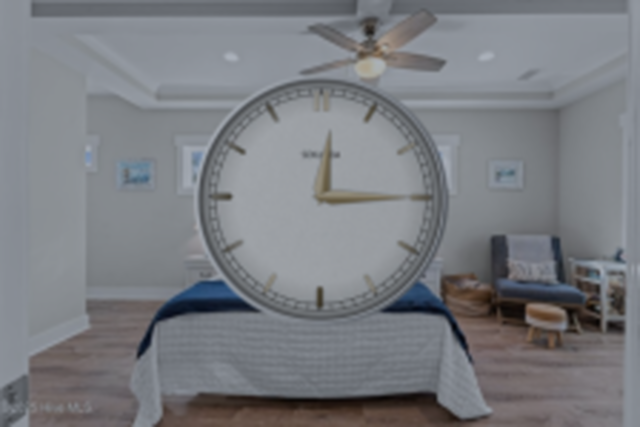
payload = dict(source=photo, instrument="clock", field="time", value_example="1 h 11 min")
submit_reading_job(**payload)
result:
12 h 15 min
